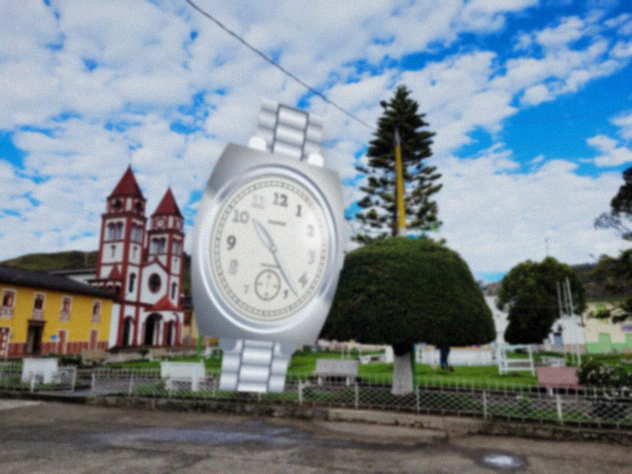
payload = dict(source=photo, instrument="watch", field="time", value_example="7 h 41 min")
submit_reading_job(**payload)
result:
10 h 23 min
